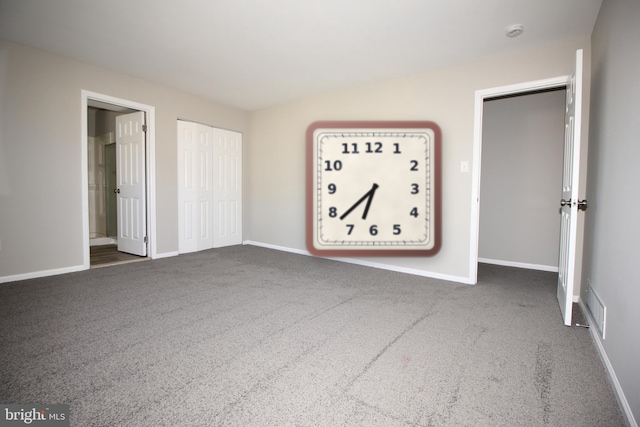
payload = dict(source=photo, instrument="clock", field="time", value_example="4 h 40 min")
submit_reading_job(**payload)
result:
6 h 38 min
